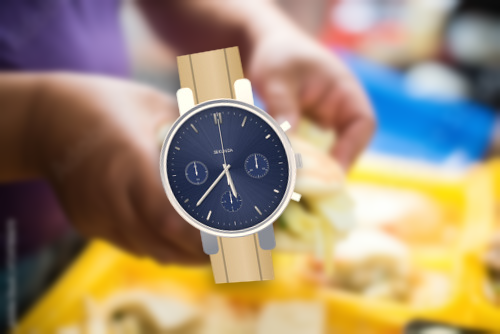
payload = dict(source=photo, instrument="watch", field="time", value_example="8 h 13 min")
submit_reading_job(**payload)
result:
5 h 38 min
